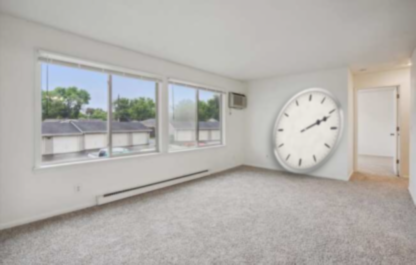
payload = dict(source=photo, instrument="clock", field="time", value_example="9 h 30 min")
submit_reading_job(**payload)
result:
2 h 11 min
